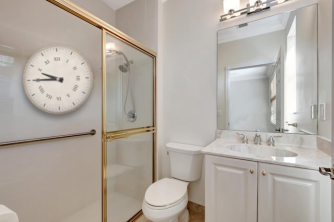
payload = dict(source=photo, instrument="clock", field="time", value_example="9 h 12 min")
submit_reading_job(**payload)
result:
9 h 45 min
